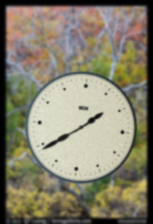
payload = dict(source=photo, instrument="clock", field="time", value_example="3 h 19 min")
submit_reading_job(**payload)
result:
1 h 39 min
